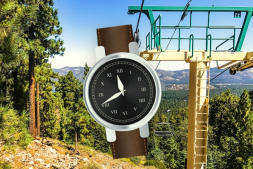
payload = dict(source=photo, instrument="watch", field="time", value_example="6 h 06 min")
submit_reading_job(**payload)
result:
11 h 41 min
